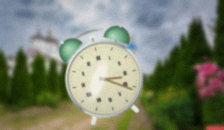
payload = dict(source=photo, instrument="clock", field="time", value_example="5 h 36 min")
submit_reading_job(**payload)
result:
3 h 21 min
